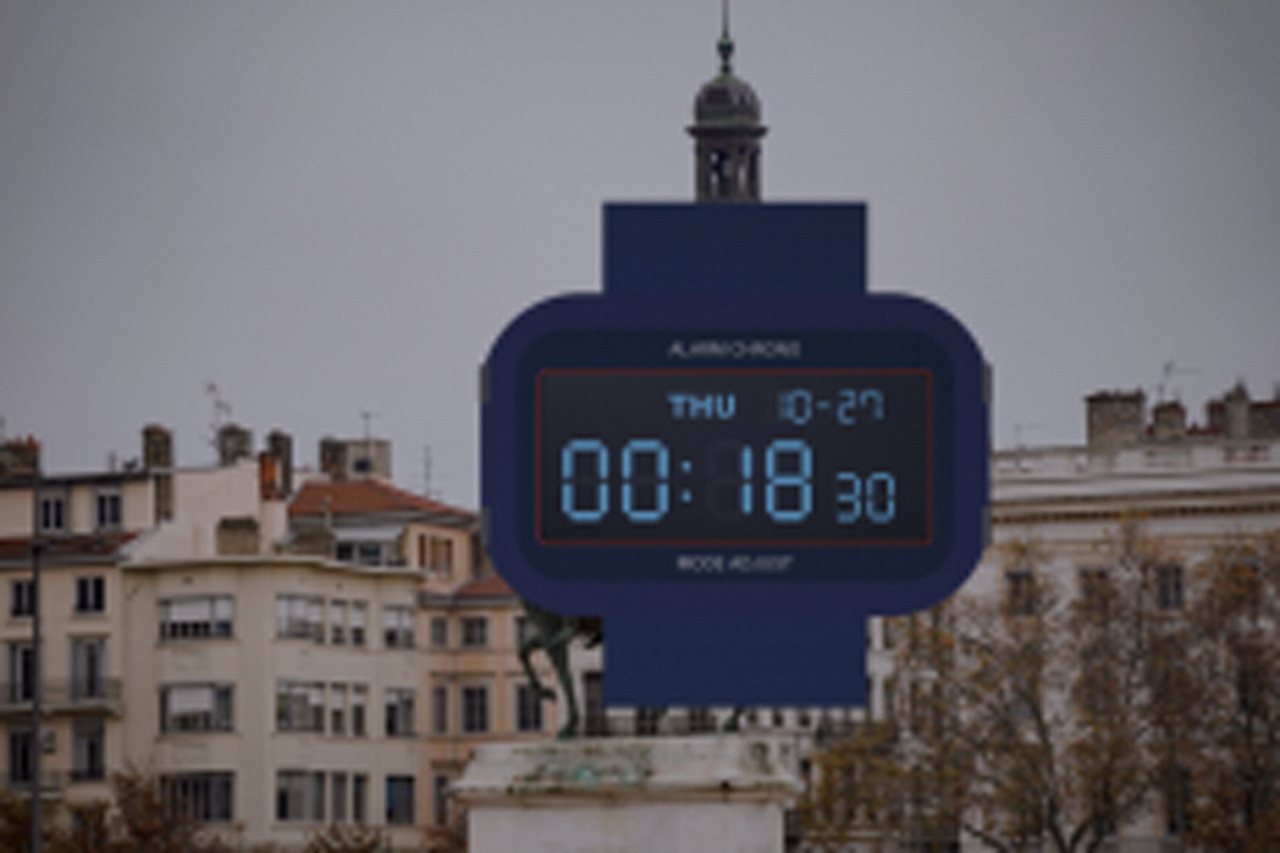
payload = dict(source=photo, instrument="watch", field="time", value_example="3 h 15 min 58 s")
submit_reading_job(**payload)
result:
0 h 18 min 30 s
